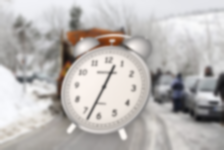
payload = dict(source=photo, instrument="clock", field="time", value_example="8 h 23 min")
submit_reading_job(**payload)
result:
12 h 33 min
